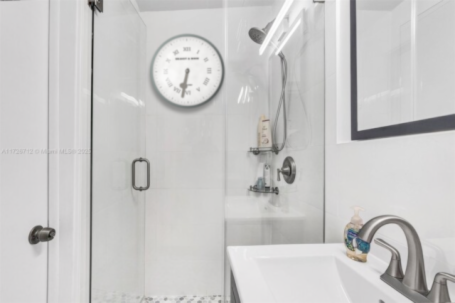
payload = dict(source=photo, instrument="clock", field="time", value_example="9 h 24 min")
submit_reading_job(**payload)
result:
6 h 32 min
